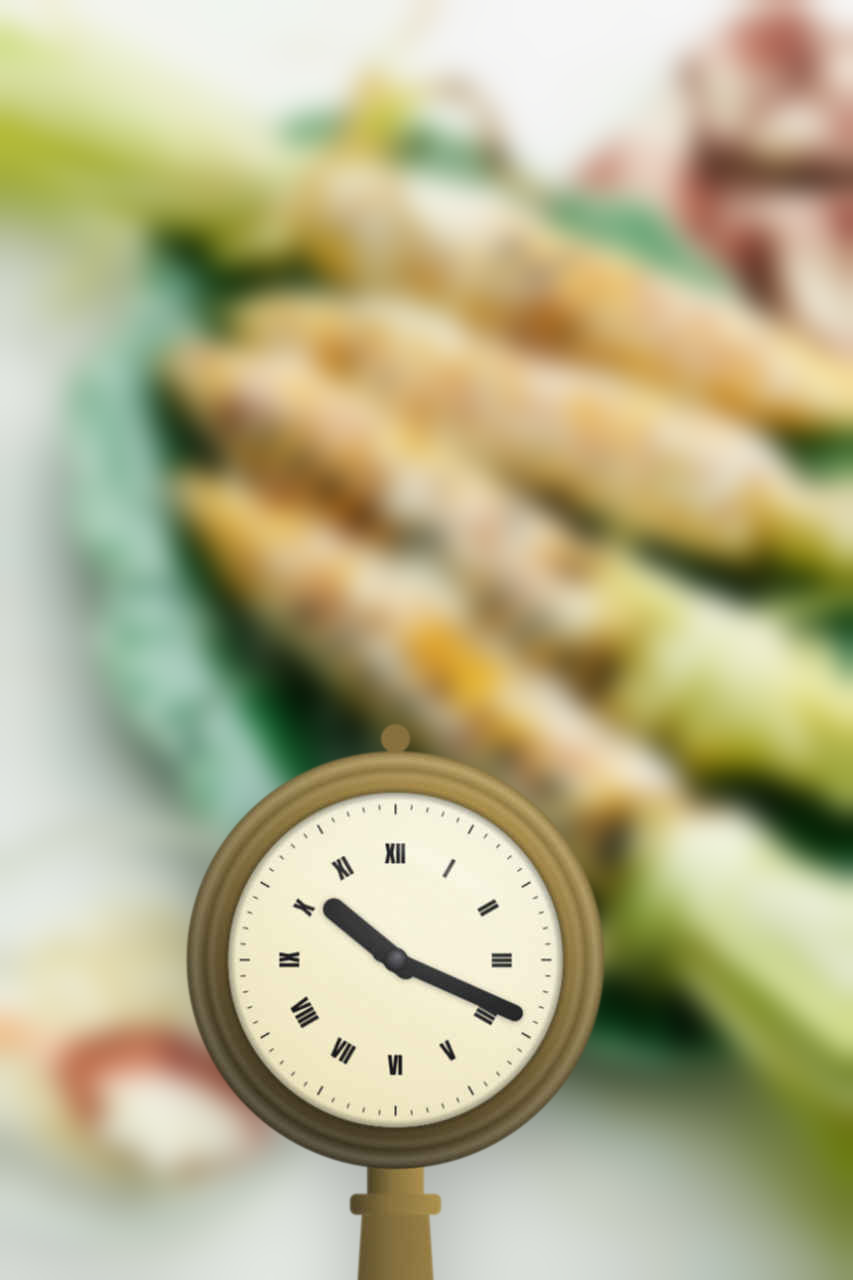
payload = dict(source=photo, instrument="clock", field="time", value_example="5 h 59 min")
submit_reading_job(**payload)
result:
10 h 19 min
